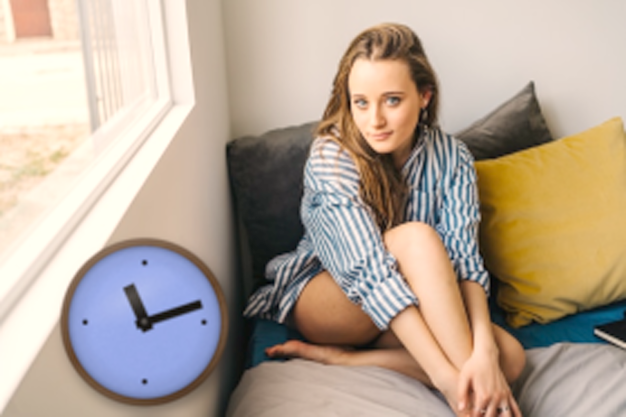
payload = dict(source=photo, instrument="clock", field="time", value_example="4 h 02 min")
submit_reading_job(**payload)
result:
11 h 12 min
